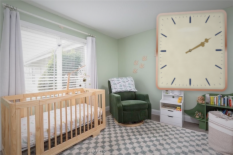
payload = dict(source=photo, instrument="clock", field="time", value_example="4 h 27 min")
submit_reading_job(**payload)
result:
2 h 10 min
